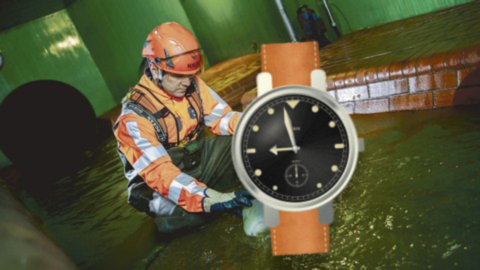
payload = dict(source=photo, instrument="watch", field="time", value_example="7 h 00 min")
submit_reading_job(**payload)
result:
8 h 58 min
